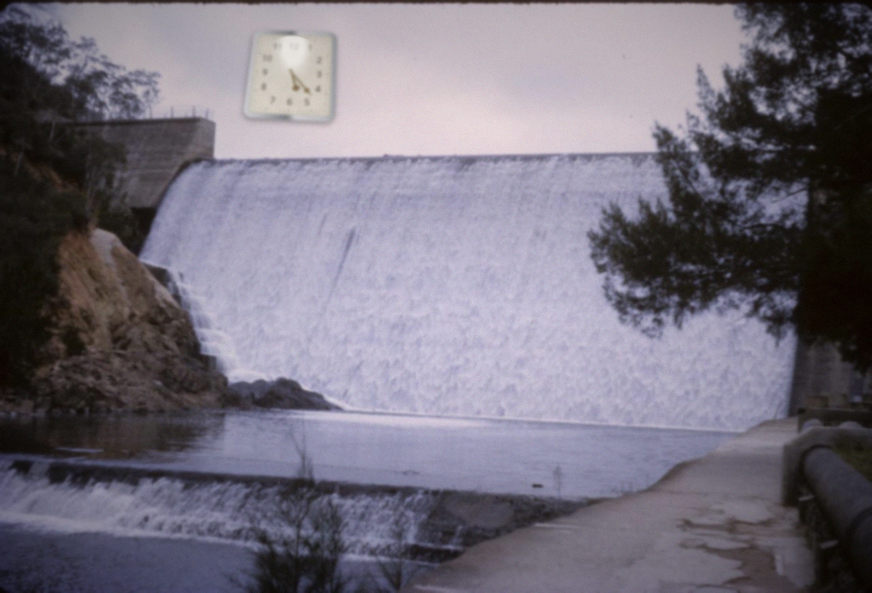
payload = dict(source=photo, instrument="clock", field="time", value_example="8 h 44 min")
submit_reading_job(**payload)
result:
5 h 23 min
